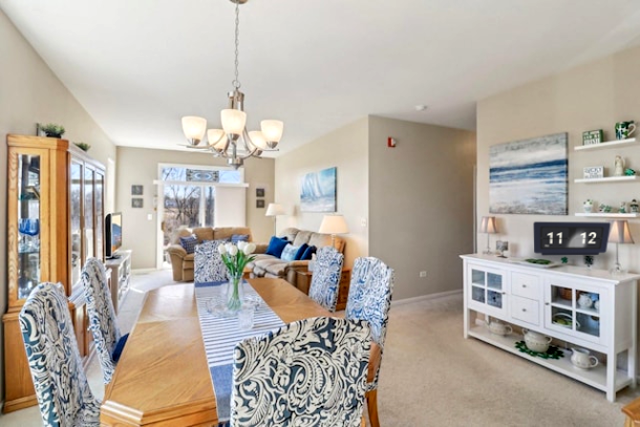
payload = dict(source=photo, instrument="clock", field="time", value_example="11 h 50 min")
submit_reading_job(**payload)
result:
11 h 12 min
